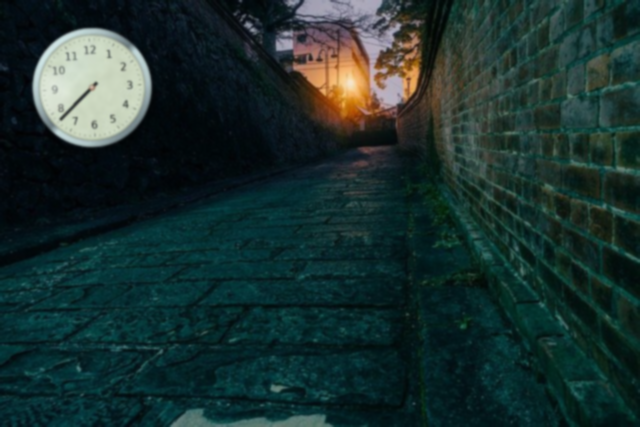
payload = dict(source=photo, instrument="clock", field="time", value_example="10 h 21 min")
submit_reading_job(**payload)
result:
7 h 38 min
